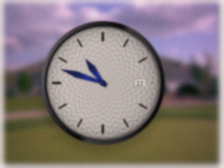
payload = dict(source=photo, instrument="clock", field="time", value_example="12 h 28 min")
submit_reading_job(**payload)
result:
10 h 48 min
